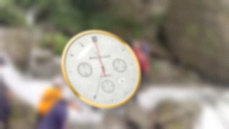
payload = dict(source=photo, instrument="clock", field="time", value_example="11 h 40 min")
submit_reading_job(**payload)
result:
11 h 35 min
